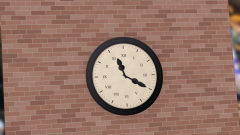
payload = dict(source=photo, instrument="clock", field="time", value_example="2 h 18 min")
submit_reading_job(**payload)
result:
11 h 20 min
